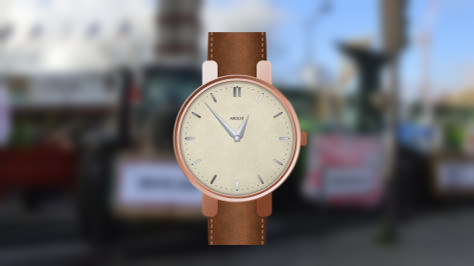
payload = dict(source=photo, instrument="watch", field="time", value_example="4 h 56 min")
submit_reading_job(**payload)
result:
12 h 53 min
